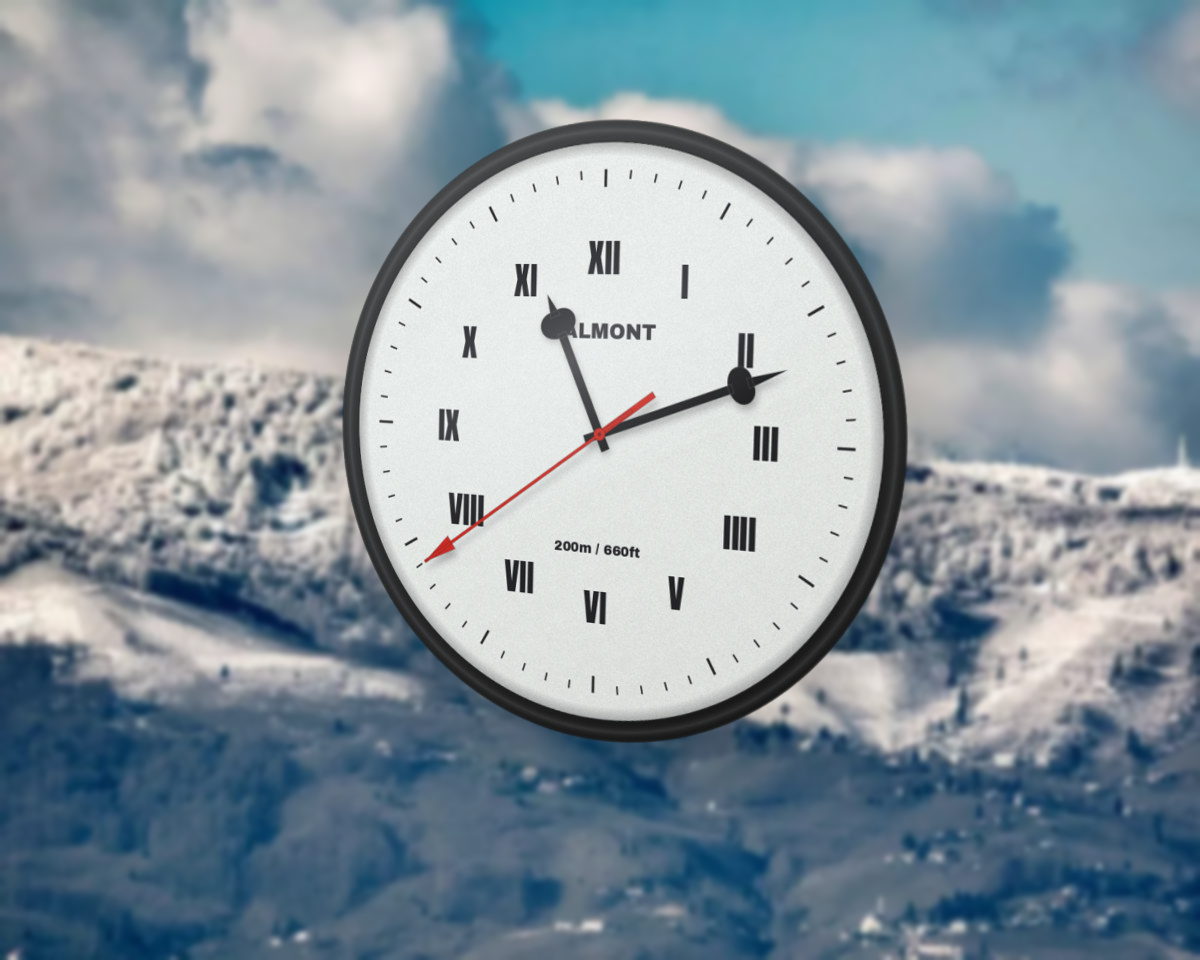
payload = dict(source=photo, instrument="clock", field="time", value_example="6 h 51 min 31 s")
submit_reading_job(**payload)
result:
11 h 11 min 39 s
